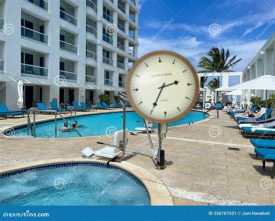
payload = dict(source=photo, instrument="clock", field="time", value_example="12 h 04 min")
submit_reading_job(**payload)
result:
2 h 35 min
